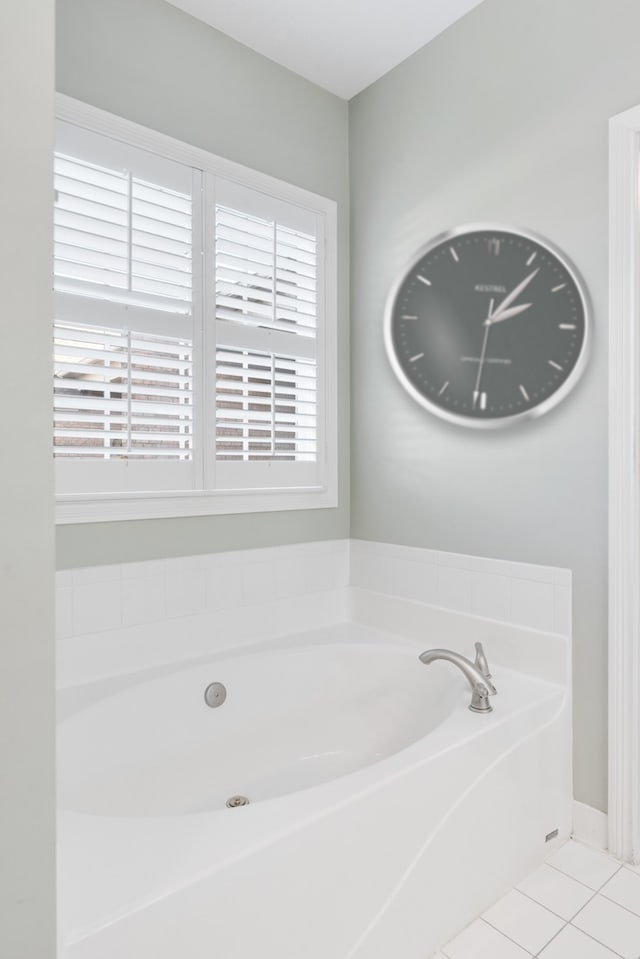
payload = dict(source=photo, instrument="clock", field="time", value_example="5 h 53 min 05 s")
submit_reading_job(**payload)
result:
2 h 06 min 31 s
